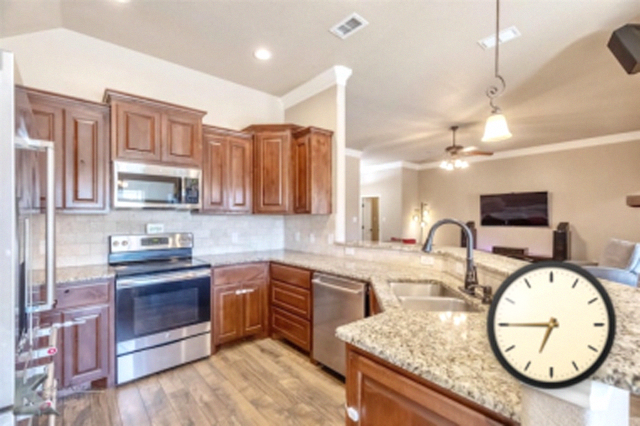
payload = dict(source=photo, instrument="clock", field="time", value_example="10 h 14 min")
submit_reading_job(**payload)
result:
6 h 45 min
